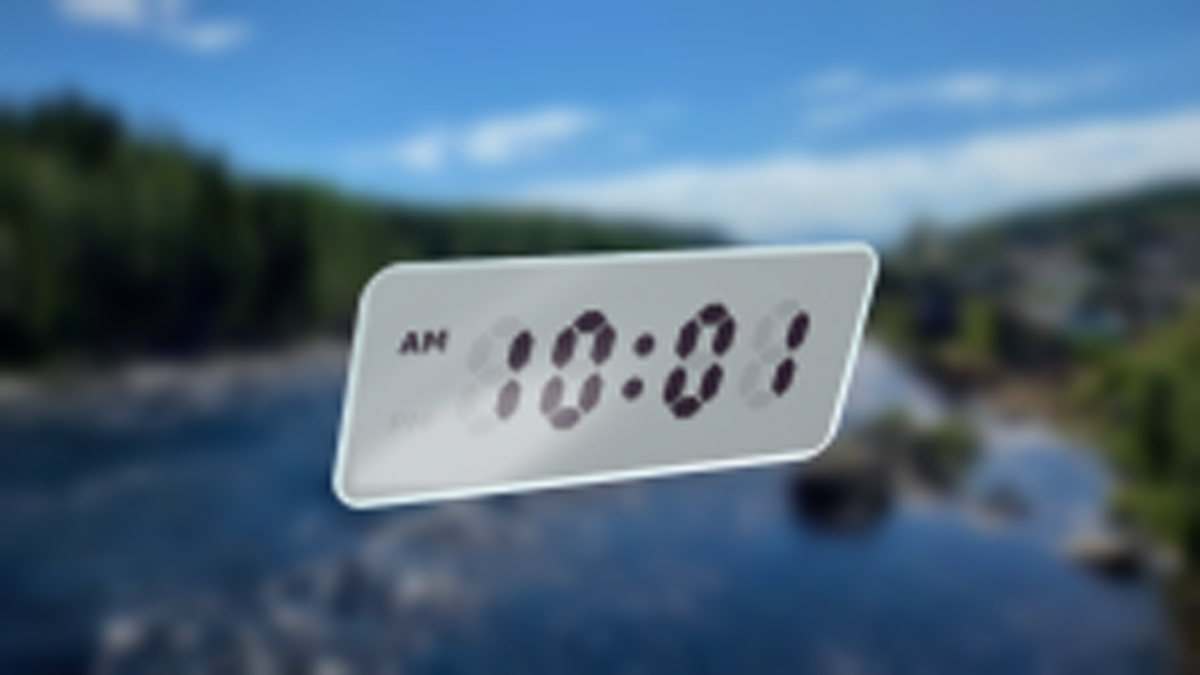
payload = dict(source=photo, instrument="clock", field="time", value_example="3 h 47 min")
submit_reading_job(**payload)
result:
10 h 01 min
